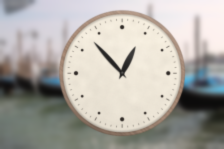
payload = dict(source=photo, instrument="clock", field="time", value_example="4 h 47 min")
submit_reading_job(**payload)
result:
12 h 53 min
